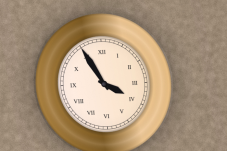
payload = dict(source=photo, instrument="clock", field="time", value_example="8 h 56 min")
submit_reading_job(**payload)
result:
3 h 55 min
